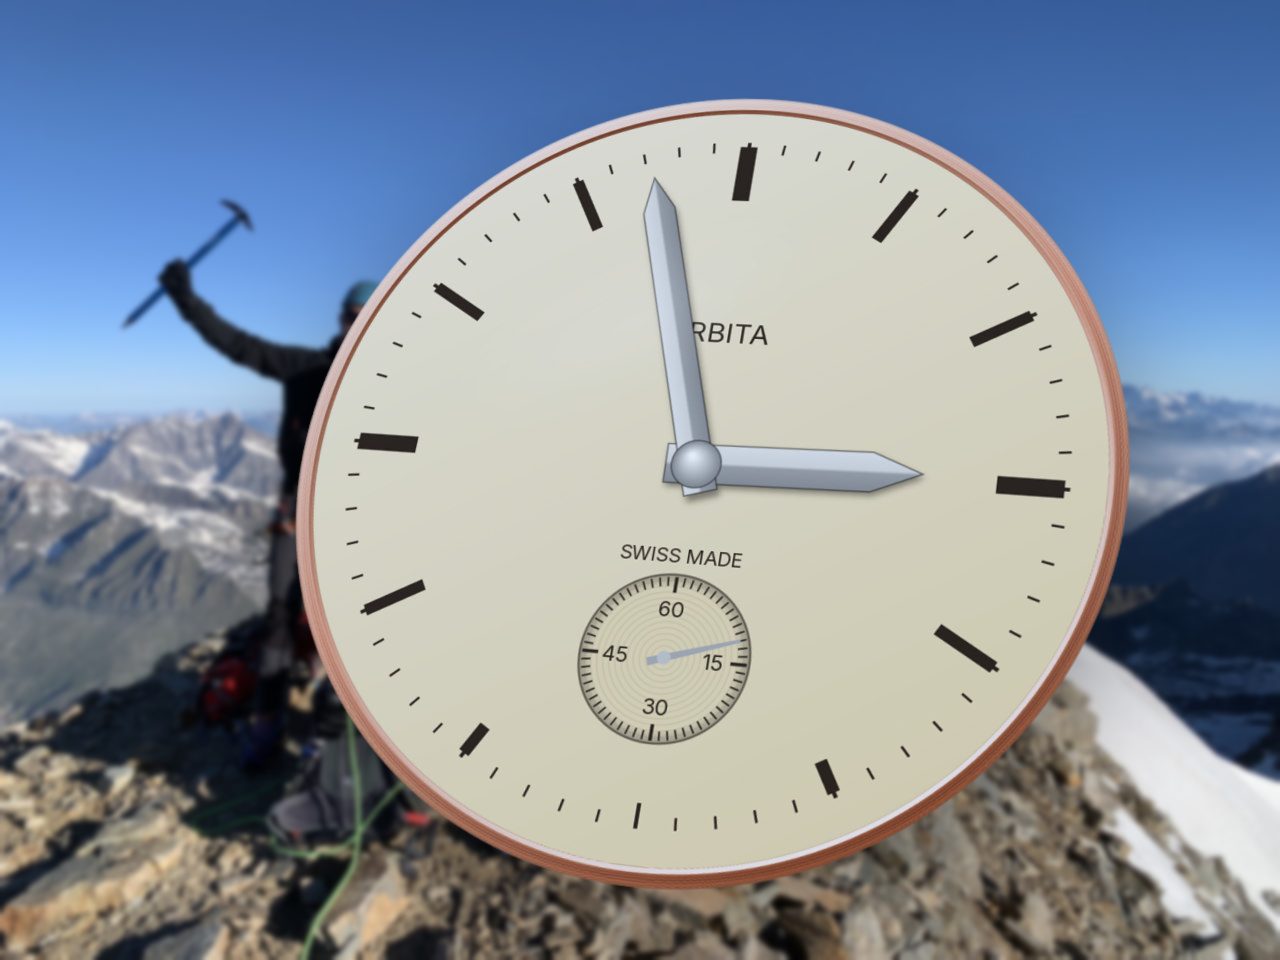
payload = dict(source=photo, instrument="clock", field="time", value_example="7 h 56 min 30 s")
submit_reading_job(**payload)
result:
2 h 57 min 12 s
